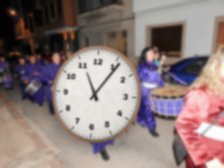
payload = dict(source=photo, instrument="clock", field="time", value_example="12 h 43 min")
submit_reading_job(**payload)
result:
11 h 06 min
